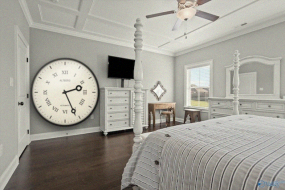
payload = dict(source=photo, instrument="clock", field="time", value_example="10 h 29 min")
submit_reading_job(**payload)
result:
2 h 26 min
